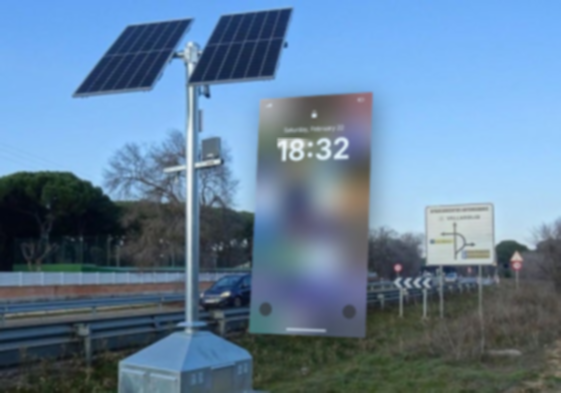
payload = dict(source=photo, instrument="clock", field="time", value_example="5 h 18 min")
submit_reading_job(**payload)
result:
18 h 32 min
